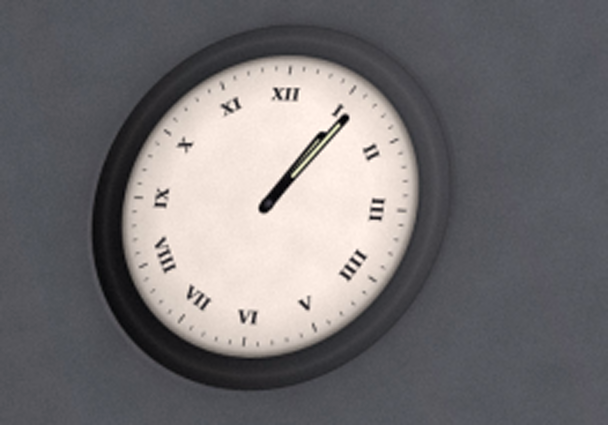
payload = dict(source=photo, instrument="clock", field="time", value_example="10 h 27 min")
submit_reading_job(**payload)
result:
1 h 06 min
